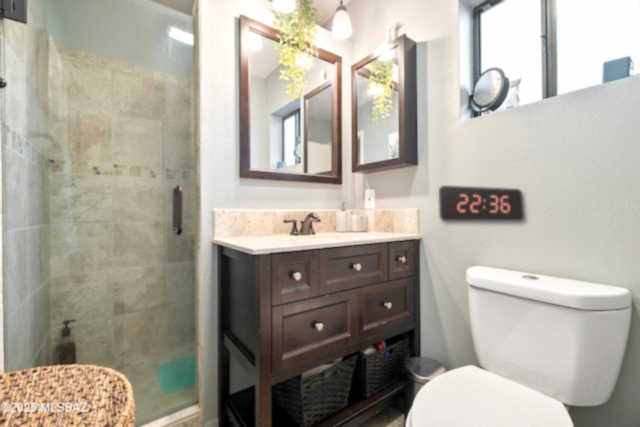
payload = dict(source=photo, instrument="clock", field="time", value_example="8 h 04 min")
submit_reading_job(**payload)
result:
22 h 36 min
